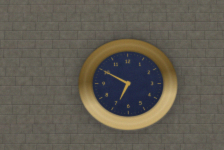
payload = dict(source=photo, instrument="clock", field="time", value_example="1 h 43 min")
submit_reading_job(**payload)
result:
6 h 50 min
